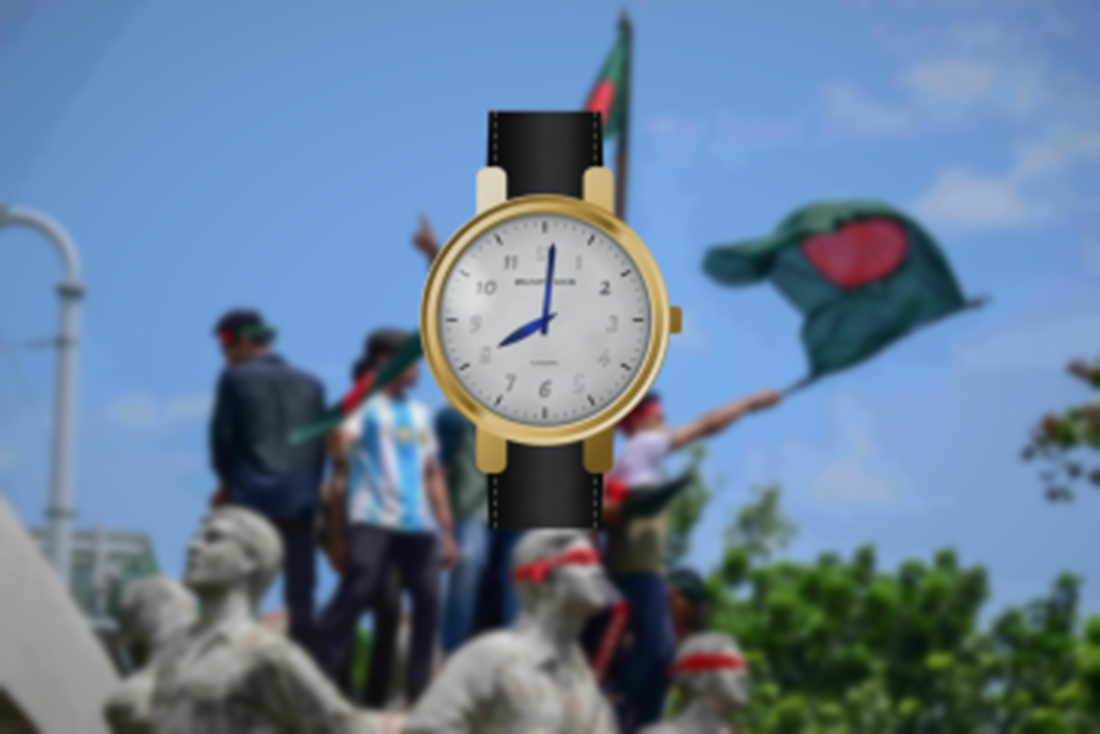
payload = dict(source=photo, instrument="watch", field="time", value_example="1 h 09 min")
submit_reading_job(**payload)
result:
8 h 01 min
